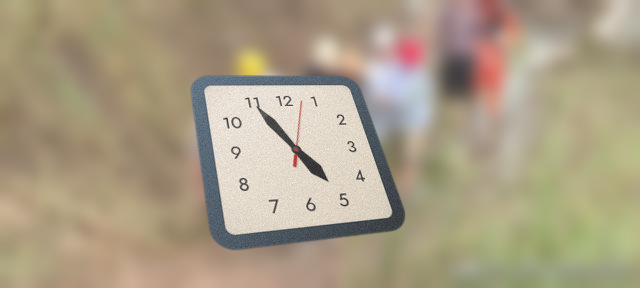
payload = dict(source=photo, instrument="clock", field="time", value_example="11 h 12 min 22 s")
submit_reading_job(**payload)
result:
4 h 55 min 03 s
